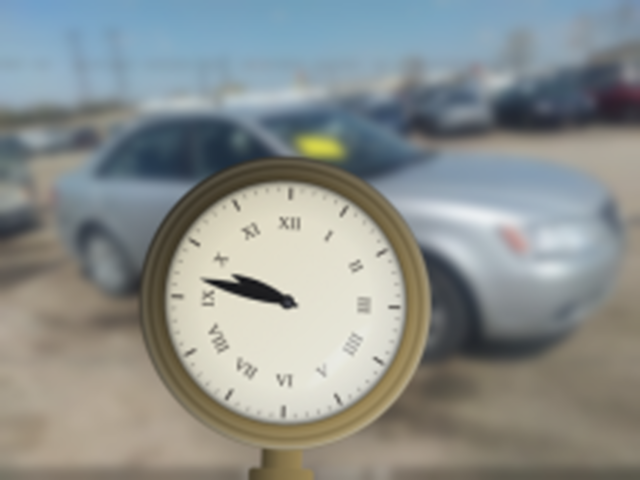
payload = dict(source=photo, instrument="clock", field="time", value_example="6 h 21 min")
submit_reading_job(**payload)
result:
9 h 47 min
